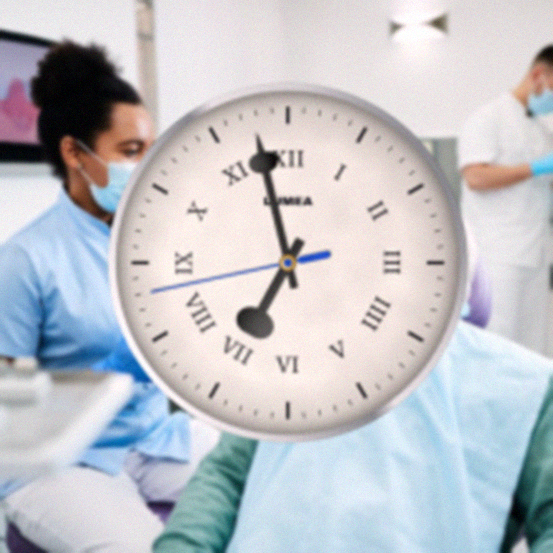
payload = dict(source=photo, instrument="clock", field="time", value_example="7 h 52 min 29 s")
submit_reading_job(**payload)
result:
6 h 57 min 43 s
